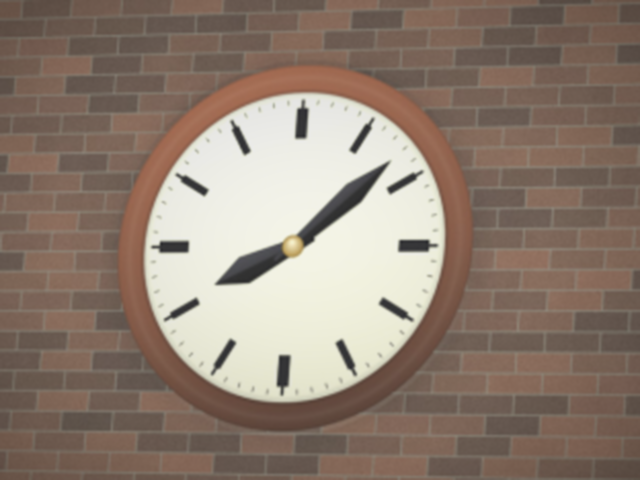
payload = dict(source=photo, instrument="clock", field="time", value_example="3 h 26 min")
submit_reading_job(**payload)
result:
8 h 08 min
